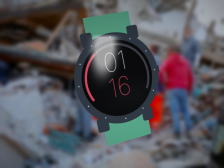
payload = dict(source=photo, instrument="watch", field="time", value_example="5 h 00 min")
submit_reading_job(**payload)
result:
1 h 16 min
